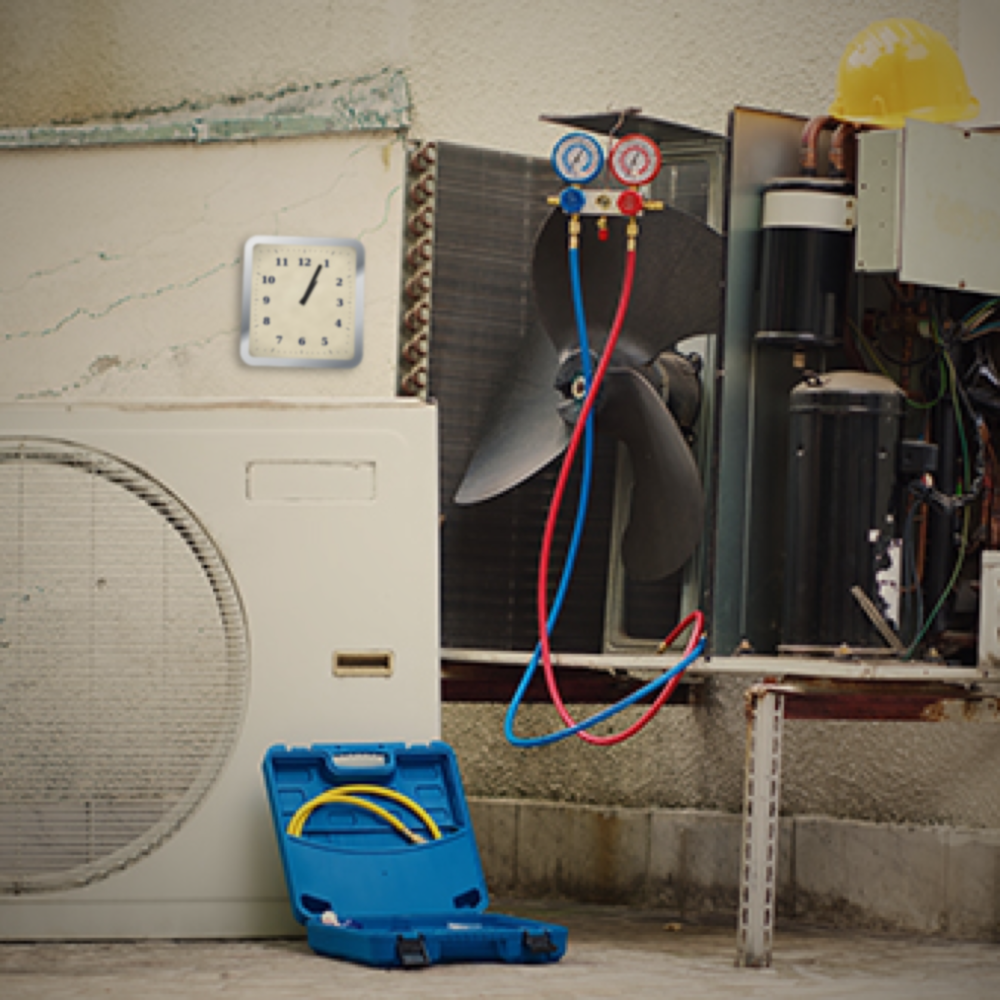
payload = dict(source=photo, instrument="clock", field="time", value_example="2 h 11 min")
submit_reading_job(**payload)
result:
1 h 04 min
